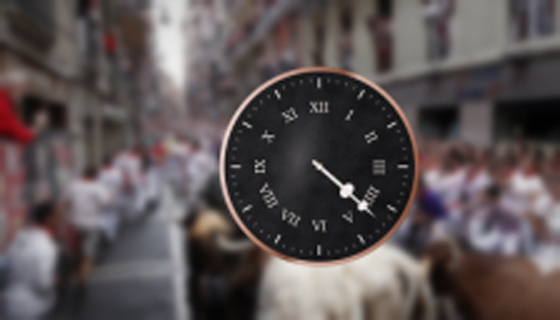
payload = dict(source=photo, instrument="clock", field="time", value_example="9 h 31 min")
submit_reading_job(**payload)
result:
4 h 22 min
